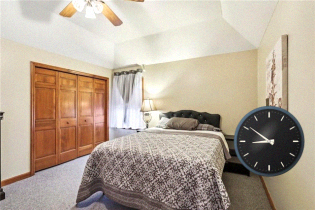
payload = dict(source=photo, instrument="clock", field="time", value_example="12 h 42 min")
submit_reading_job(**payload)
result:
8 h 51 min
